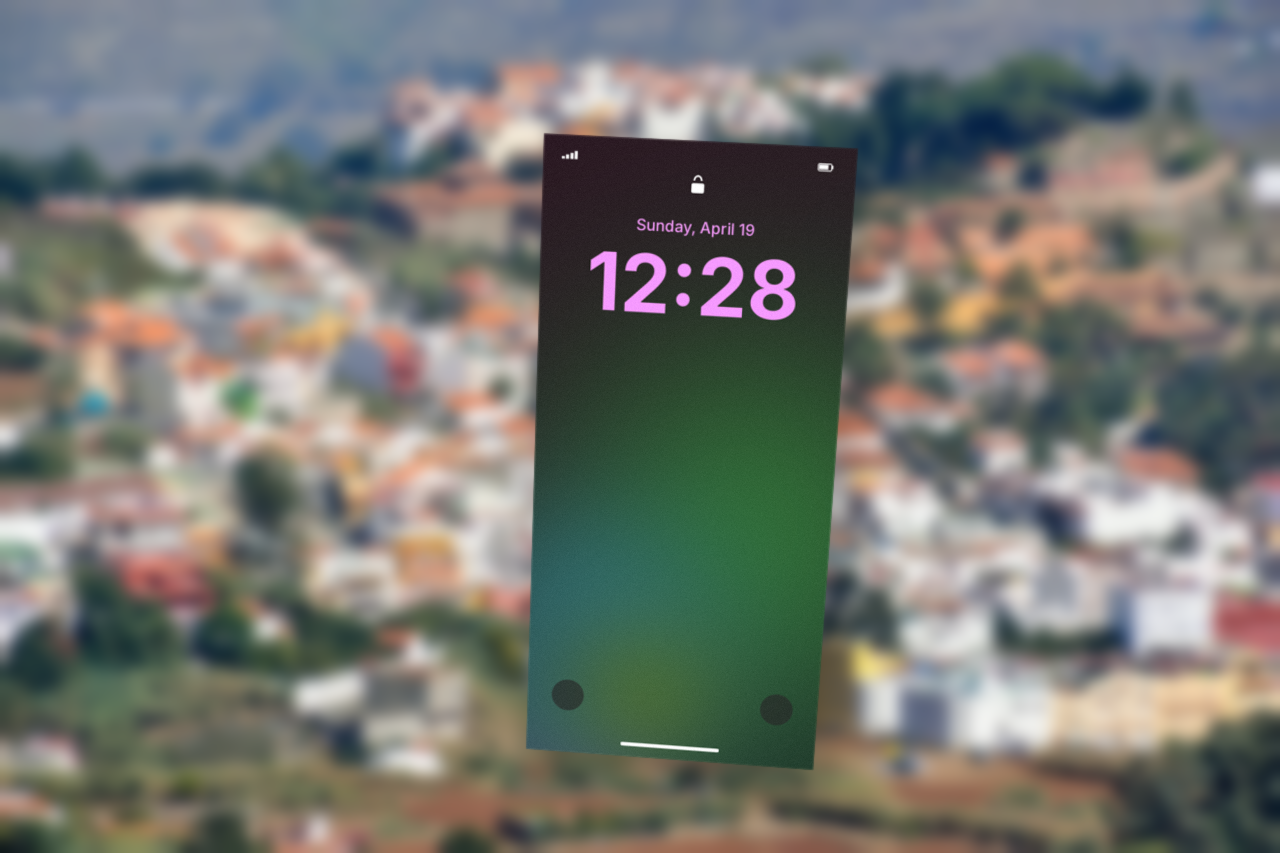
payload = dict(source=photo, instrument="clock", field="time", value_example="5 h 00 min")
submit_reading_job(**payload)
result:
12 h 28 min
